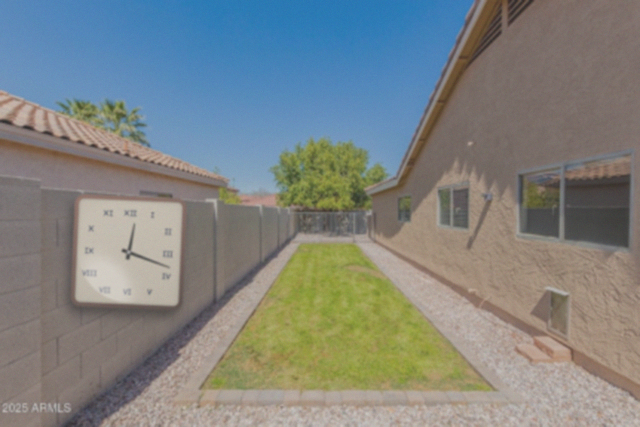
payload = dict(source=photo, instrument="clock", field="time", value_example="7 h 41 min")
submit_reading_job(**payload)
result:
12 h 18 min
